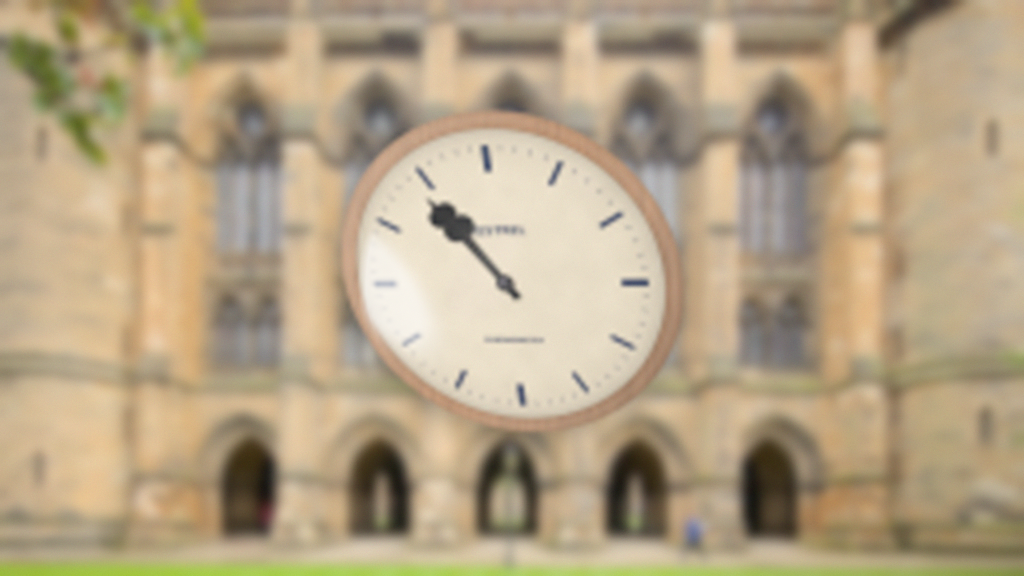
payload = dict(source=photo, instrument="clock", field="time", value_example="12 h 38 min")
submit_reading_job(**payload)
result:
10 h 54 min
